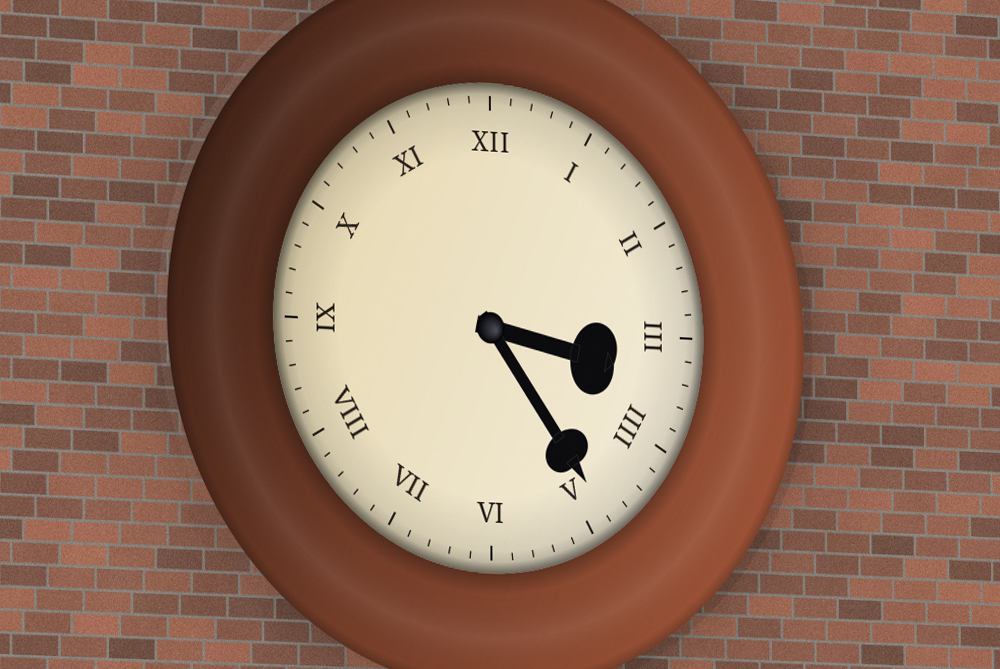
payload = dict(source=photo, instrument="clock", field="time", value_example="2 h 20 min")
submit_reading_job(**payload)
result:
3 h 24 min
